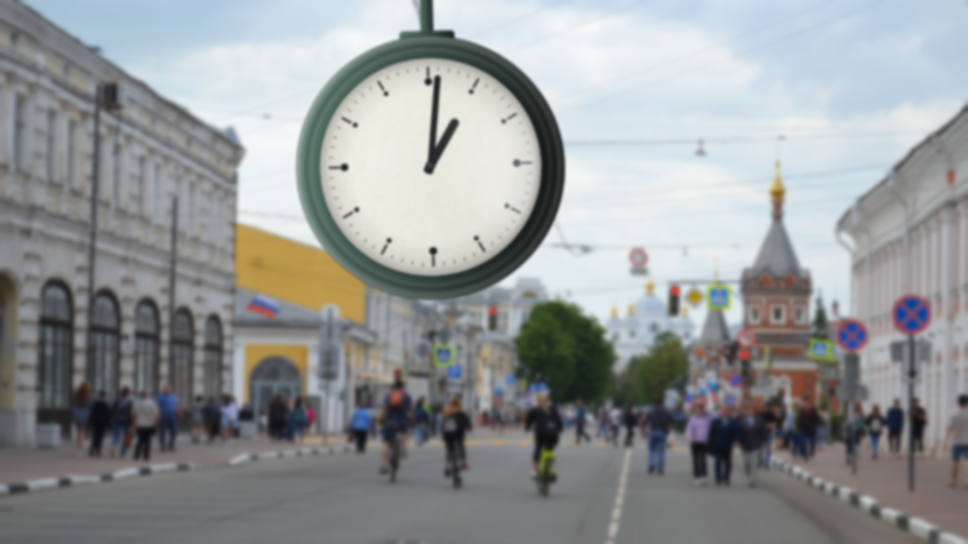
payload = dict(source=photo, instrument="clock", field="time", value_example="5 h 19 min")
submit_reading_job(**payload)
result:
1 h 01 min
